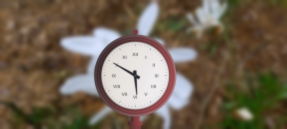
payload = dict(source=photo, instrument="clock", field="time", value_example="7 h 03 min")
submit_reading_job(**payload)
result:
5 h 50 min
